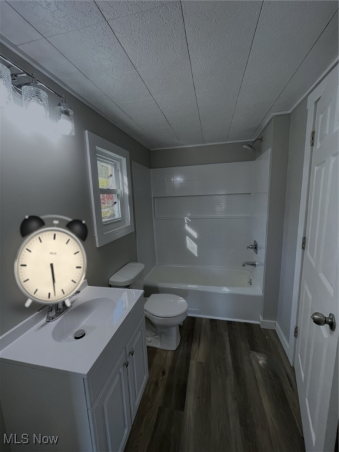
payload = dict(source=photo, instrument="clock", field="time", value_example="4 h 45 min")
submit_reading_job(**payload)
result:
5 h 28 min
